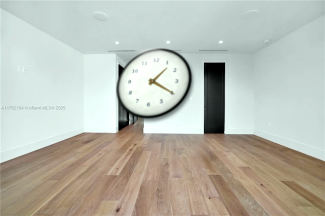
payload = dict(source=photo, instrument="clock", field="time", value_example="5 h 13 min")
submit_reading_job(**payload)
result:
1 h 20 min
